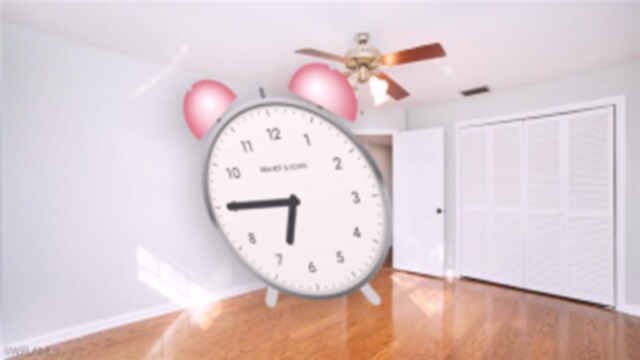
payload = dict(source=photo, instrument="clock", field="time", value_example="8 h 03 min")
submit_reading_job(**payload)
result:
6 h 45 min
